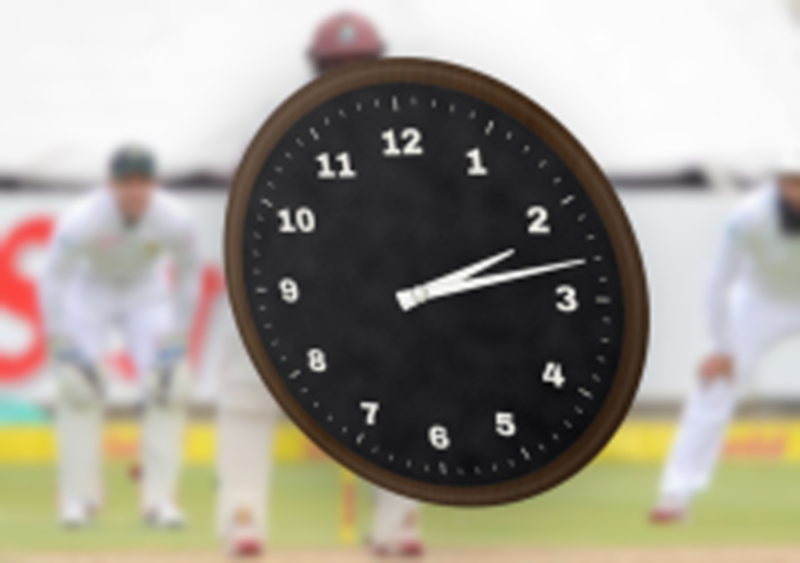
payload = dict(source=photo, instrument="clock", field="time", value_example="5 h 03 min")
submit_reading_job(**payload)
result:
2 h 13 min
